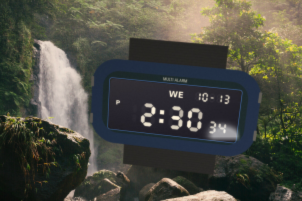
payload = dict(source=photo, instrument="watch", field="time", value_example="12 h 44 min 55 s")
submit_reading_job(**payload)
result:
2 h 30 min 34 s
